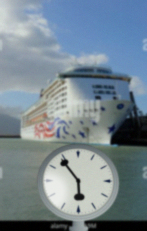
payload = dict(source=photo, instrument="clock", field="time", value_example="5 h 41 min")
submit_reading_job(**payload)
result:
5 h 54 min
